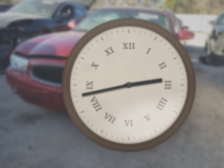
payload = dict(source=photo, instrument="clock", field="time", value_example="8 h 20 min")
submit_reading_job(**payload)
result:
2 h 43 min
